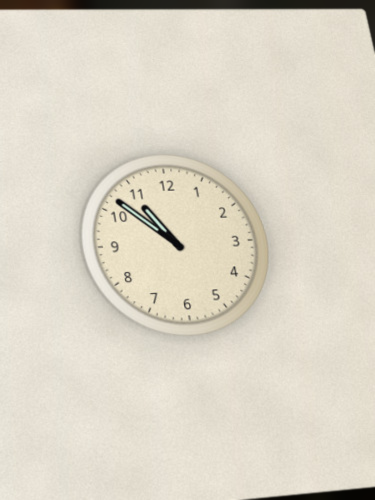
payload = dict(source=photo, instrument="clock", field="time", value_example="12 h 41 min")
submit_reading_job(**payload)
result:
10 h 52 min
